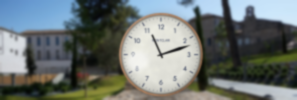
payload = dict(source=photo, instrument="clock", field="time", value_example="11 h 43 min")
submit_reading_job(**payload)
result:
11 h 12 min
